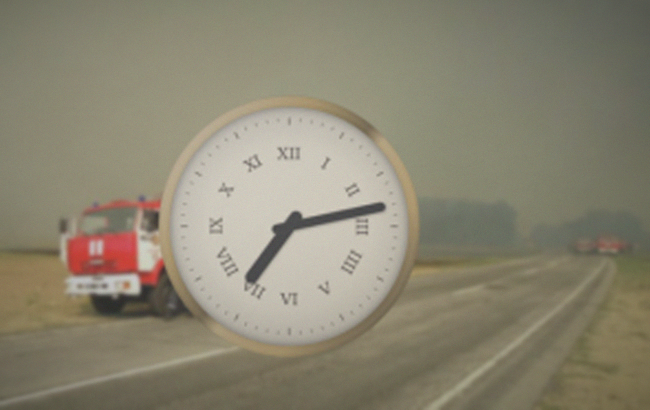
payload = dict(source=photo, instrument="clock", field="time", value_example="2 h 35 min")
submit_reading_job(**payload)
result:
7 h 13 min
